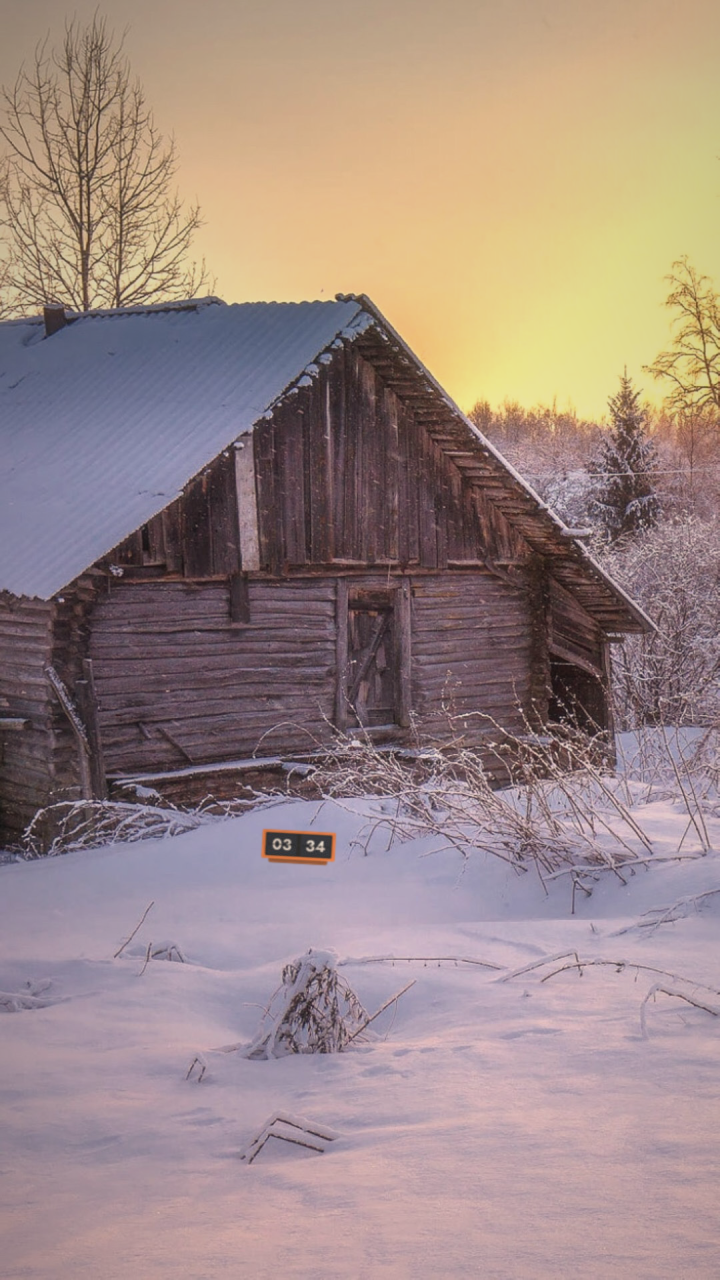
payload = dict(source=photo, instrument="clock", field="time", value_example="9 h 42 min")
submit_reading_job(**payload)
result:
3 h 34 min
